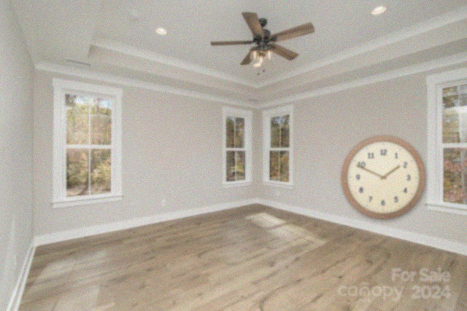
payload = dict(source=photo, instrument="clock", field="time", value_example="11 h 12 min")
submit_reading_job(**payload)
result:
1 h 49 min
